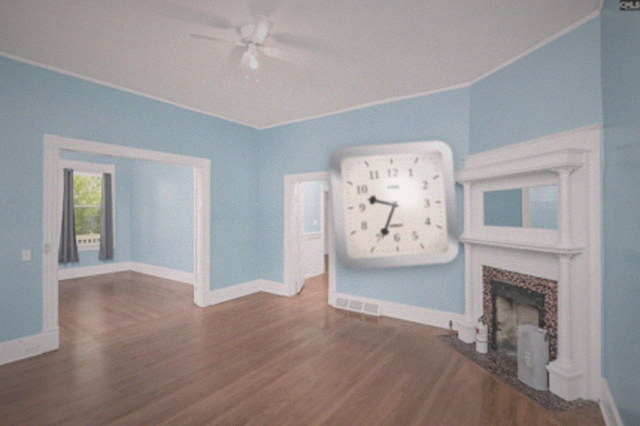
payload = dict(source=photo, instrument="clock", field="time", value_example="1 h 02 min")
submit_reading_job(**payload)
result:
9 h 34 min
